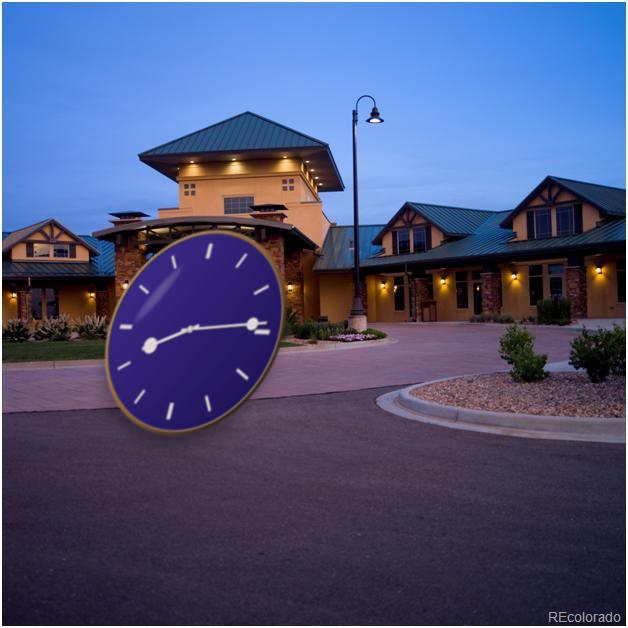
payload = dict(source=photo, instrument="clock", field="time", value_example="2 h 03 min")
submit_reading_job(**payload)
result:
8 h 14 min
